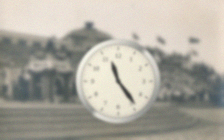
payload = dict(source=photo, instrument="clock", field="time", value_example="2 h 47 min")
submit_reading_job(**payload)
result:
11 h 24 min
